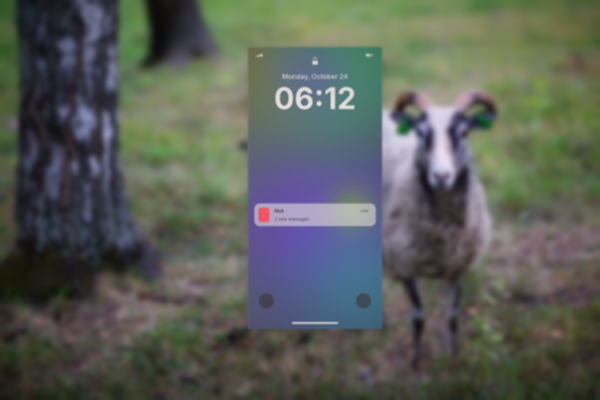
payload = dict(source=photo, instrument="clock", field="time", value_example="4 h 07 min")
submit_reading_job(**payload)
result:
6 h 12 min
